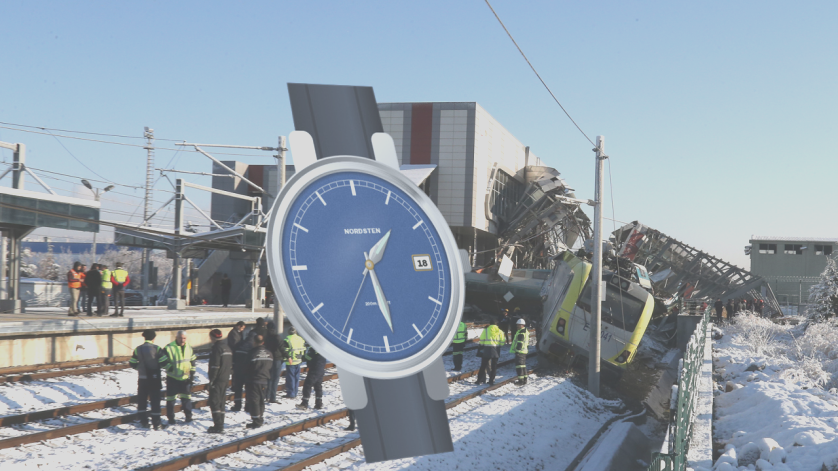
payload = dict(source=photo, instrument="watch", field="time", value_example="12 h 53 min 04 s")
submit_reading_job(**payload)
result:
1 h 28 min 36 s
